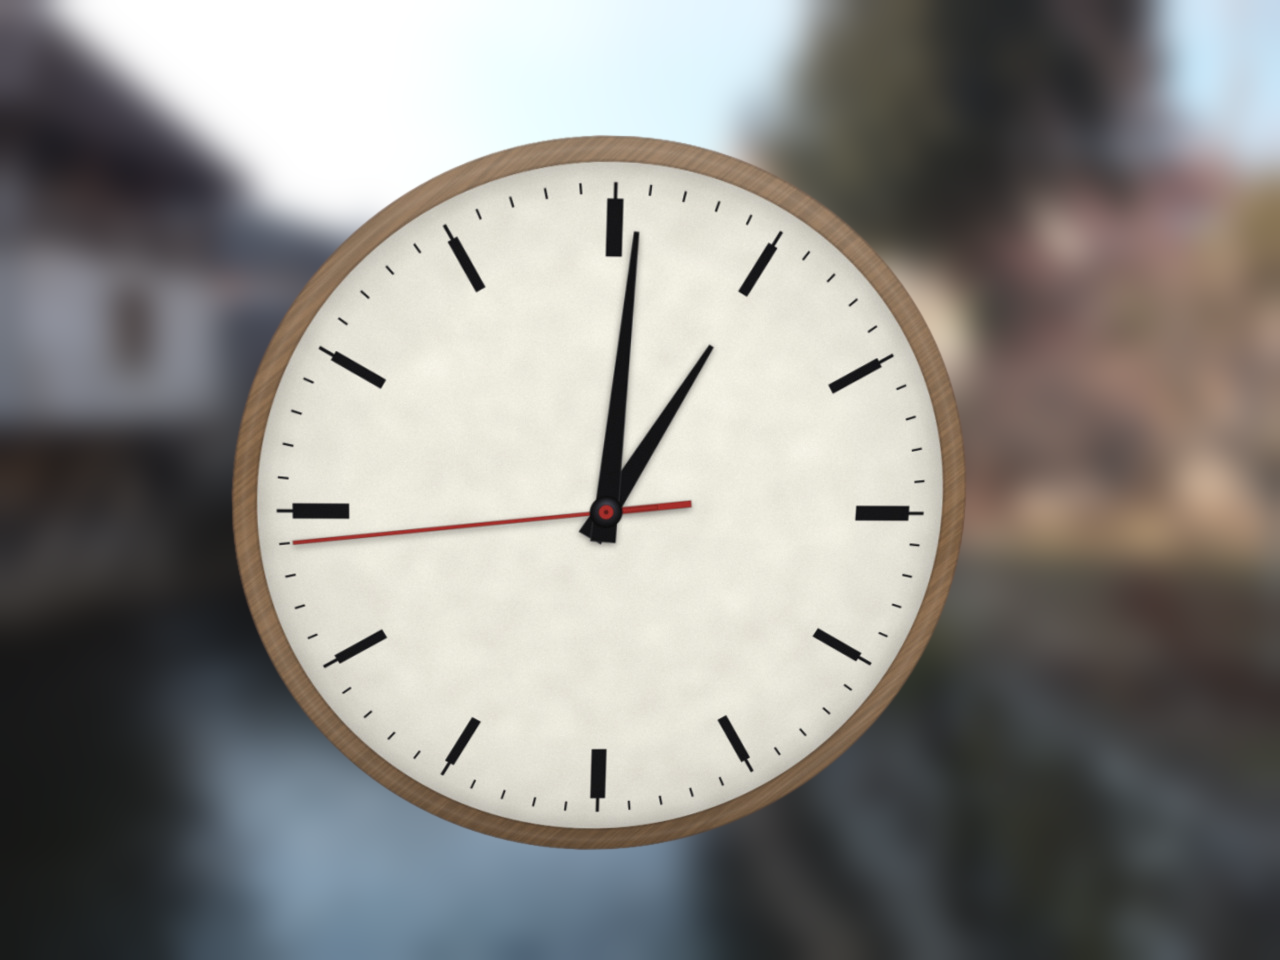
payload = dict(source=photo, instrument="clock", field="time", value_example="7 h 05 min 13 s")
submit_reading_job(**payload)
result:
1 h 00 min 44 s
